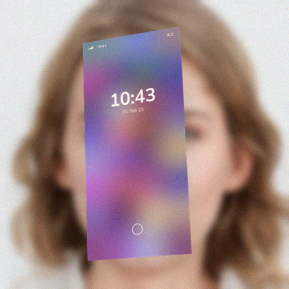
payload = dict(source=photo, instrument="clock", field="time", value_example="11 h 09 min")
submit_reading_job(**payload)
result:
10 h 43 min
